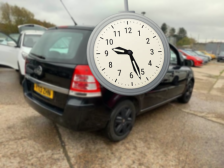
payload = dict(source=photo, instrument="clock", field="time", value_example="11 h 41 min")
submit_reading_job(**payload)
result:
9 h 27 min
